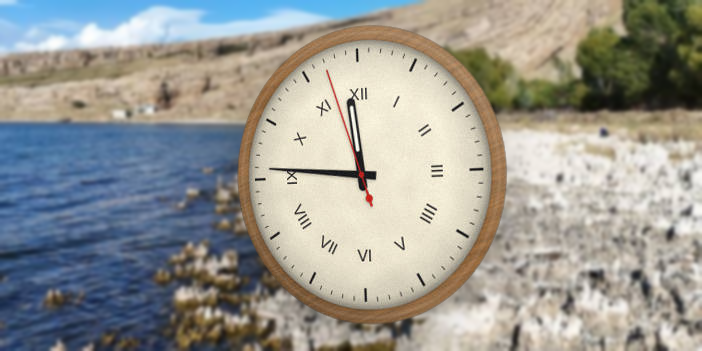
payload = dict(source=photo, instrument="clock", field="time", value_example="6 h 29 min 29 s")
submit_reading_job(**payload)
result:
11 h 45 min 57 s
